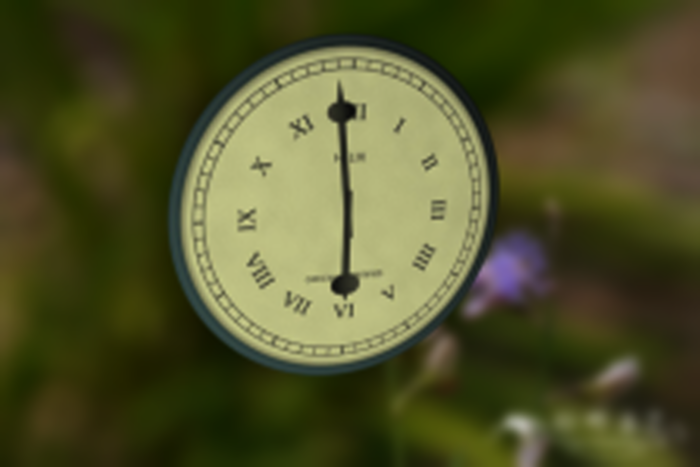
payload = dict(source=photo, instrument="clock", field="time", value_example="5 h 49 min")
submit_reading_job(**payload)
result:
5 h 59 min
